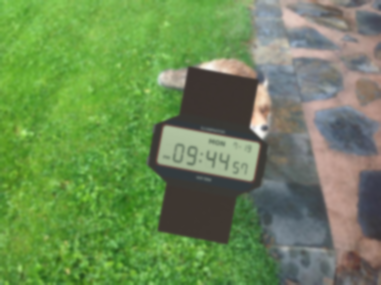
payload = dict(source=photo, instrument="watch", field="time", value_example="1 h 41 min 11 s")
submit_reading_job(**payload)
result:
9 h 44 min 57 s
